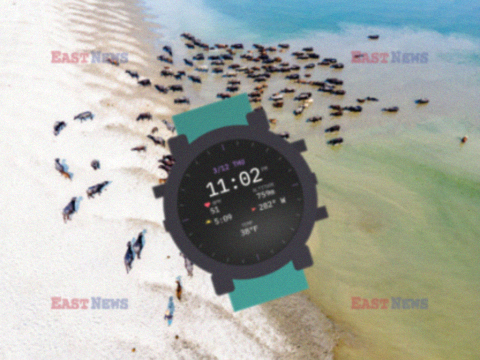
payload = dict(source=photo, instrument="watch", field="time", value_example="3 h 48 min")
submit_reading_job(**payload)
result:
11 h 02 min
